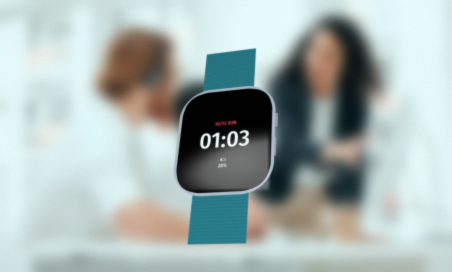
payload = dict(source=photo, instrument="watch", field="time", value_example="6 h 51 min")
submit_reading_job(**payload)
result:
1 h 03 min
